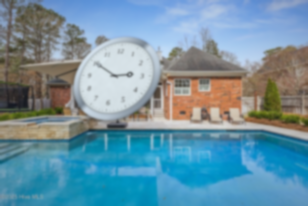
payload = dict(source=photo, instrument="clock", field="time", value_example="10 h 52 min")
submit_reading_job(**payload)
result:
2 h 50 min
